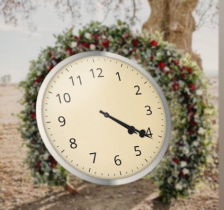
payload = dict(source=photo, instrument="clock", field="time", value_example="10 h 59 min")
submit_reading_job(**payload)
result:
4 h 21 min
